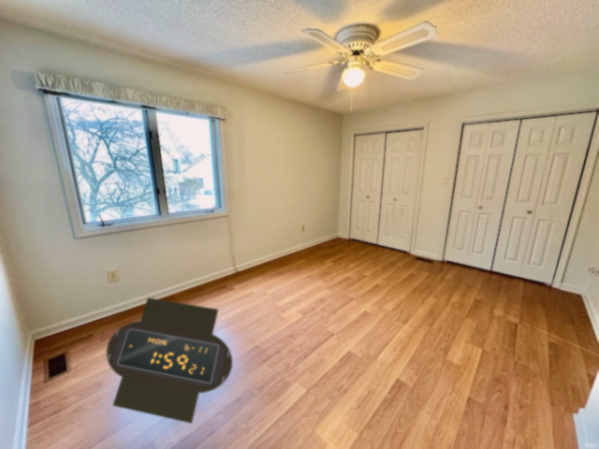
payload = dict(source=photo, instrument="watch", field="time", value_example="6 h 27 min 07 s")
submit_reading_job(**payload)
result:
1 h 59 min 21 s
